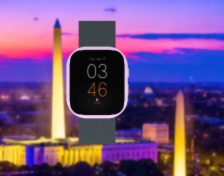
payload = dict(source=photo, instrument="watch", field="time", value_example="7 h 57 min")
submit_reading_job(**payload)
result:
3 h 46 min
